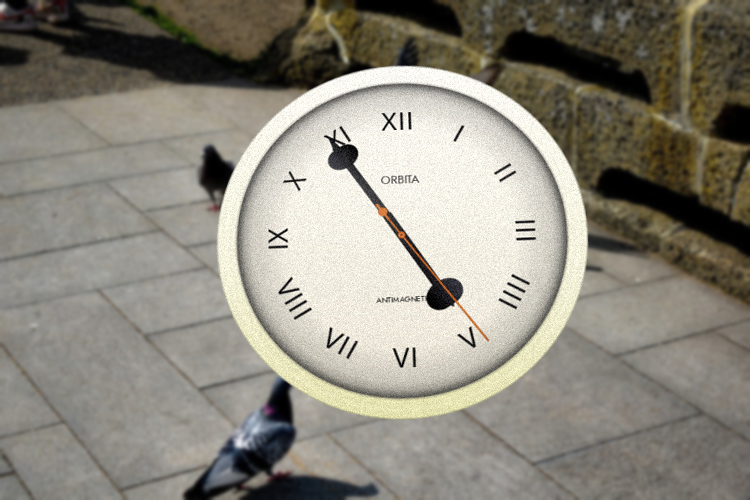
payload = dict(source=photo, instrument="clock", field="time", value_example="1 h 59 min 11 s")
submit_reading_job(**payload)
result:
4 h 54 min 24 s
